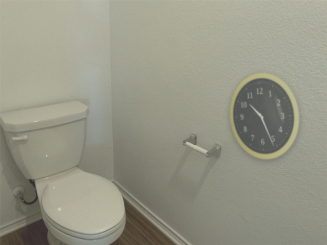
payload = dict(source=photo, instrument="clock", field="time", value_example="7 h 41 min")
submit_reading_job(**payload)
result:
10 h 26 min
